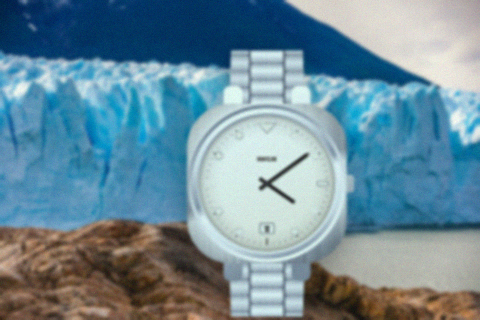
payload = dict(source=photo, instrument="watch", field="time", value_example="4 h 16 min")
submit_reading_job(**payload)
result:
4 h 09 min
